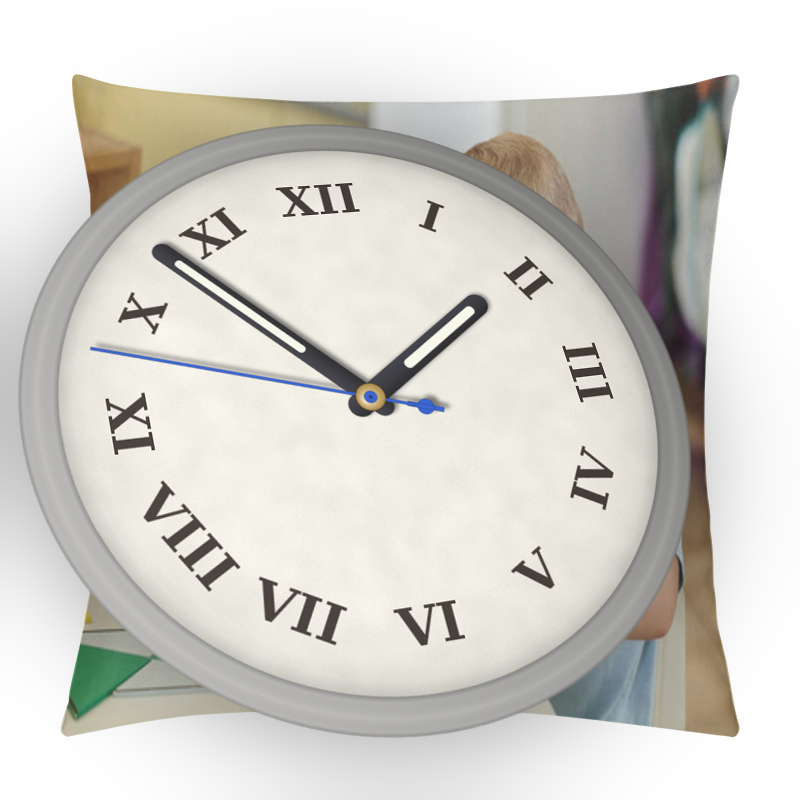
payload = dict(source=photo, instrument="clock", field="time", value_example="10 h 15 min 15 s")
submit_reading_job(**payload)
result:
1 h 52 min 48 s
